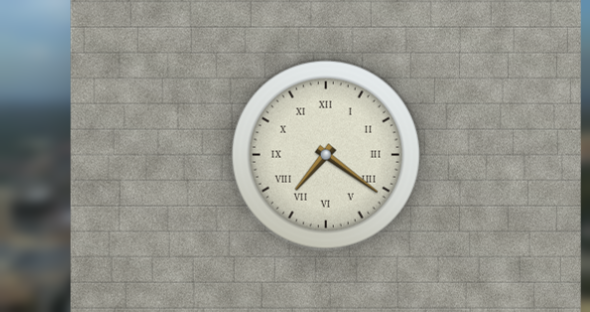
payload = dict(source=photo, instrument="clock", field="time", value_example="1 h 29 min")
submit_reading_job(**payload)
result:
7 h 21 min
